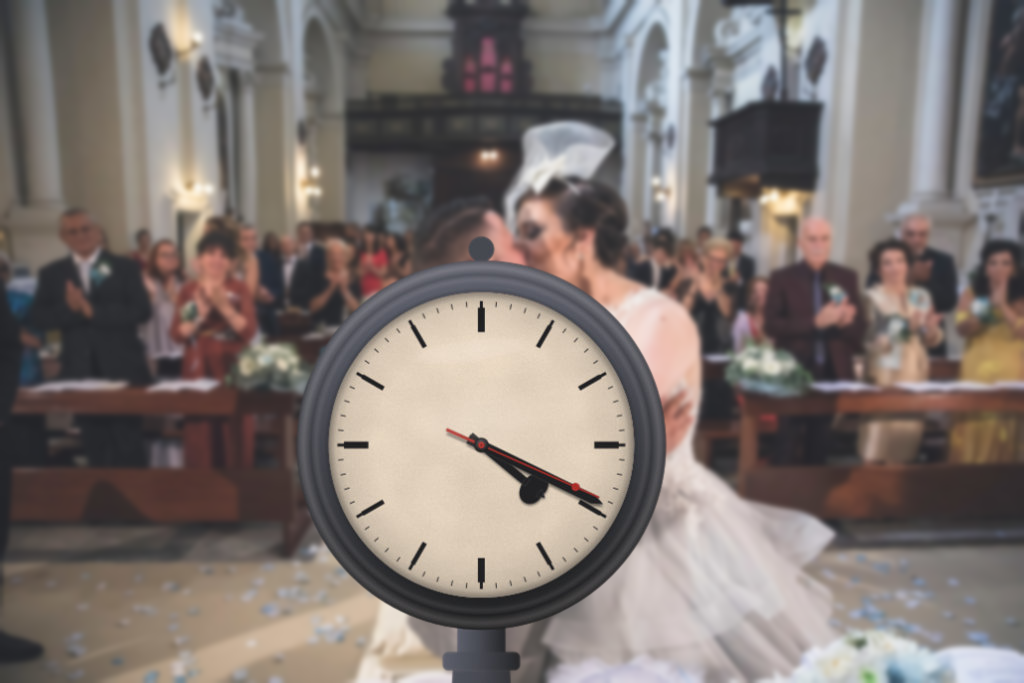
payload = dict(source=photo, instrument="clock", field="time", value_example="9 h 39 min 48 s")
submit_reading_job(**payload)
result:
4 h 19 min 19 s
